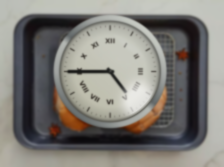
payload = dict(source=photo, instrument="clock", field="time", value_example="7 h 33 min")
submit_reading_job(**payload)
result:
4 h 45 min
